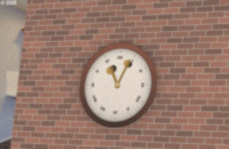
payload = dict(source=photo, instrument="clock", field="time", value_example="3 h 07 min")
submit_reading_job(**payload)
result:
11 h 04 min
